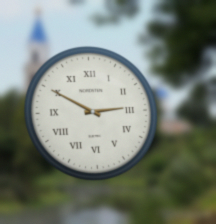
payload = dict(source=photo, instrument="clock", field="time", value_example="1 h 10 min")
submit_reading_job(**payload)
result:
2 h 50 min
